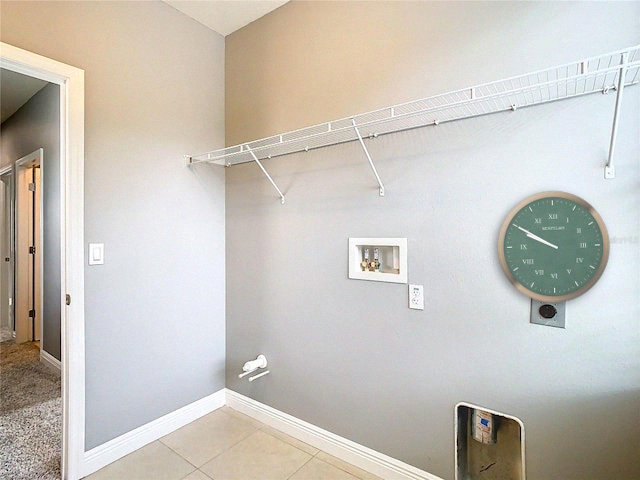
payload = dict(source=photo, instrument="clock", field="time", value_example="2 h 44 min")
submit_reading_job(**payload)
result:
9 h 50 min
